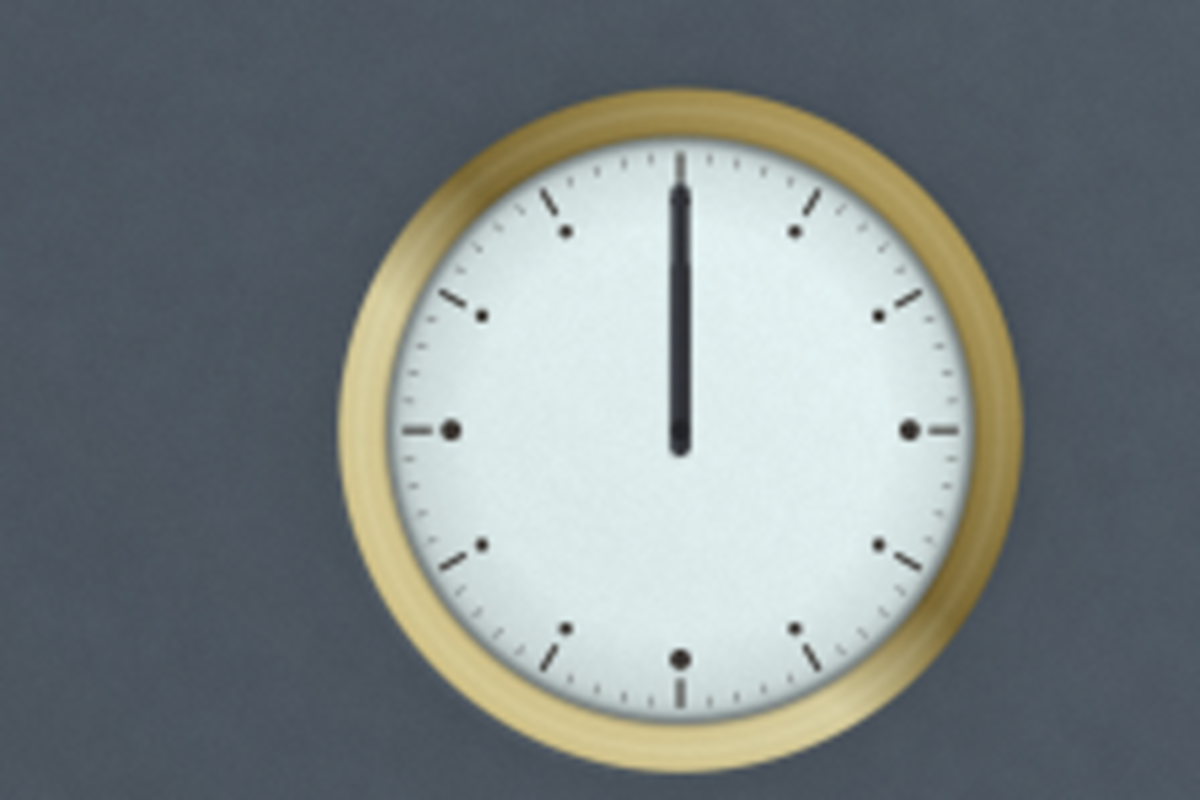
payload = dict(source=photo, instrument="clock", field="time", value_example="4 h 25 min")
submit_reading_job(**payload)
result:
12 h 00 min
